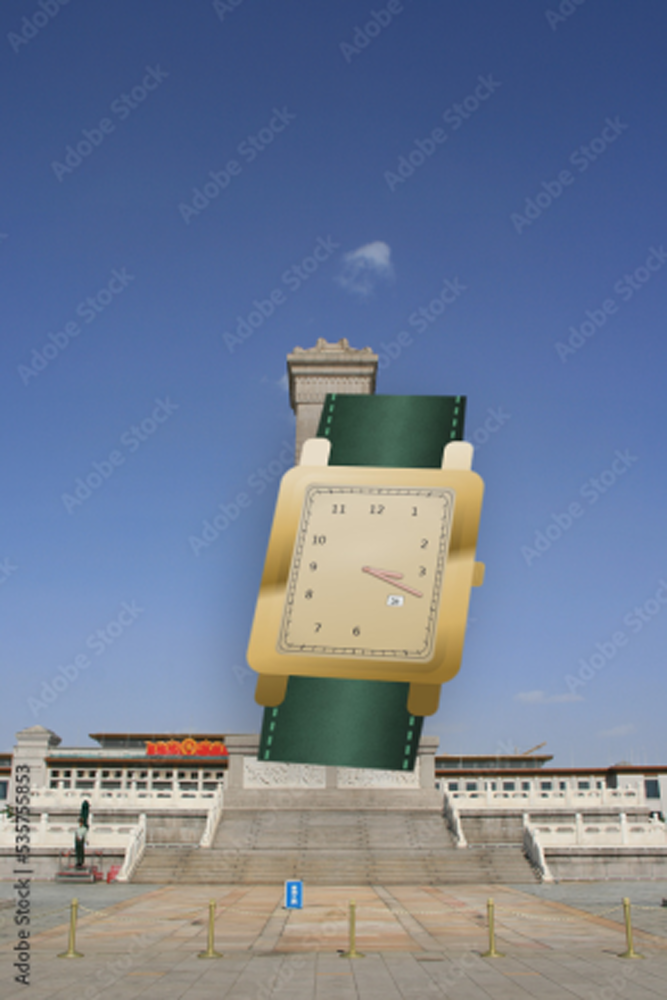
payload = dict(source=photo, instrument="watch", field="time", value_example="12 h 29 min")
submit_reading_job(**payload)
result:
3 h 19 min
